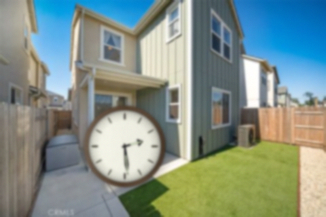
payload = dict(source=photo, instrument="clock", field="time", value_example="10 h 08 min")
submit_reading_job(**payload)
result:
2 h 29 min
